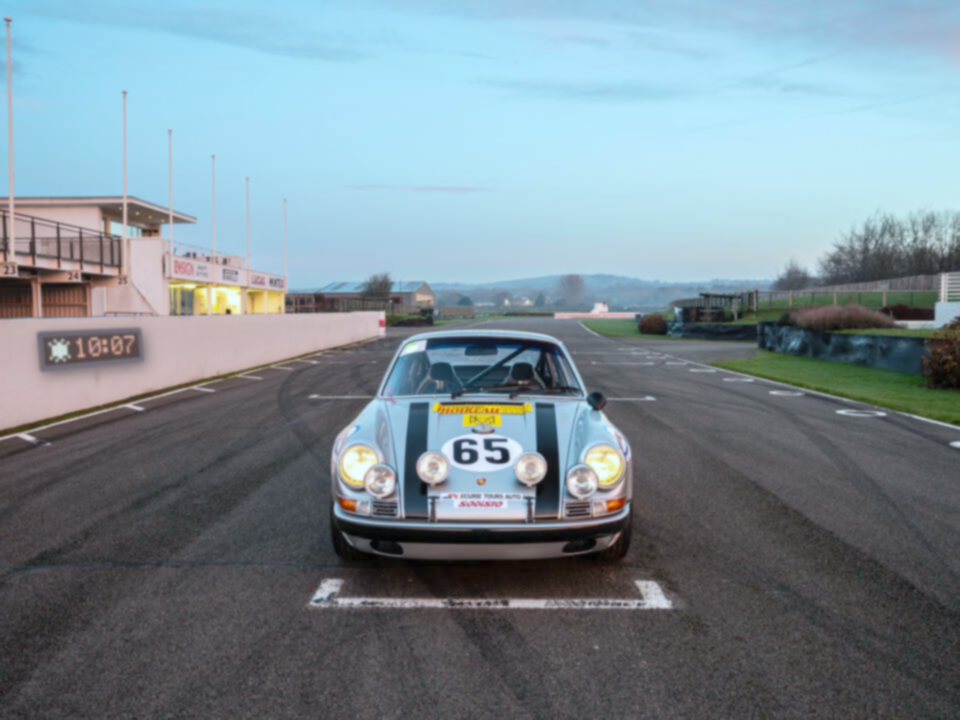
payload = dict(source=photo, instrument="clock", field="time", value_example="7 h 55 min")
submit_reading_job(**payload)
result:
10 h 07 min
